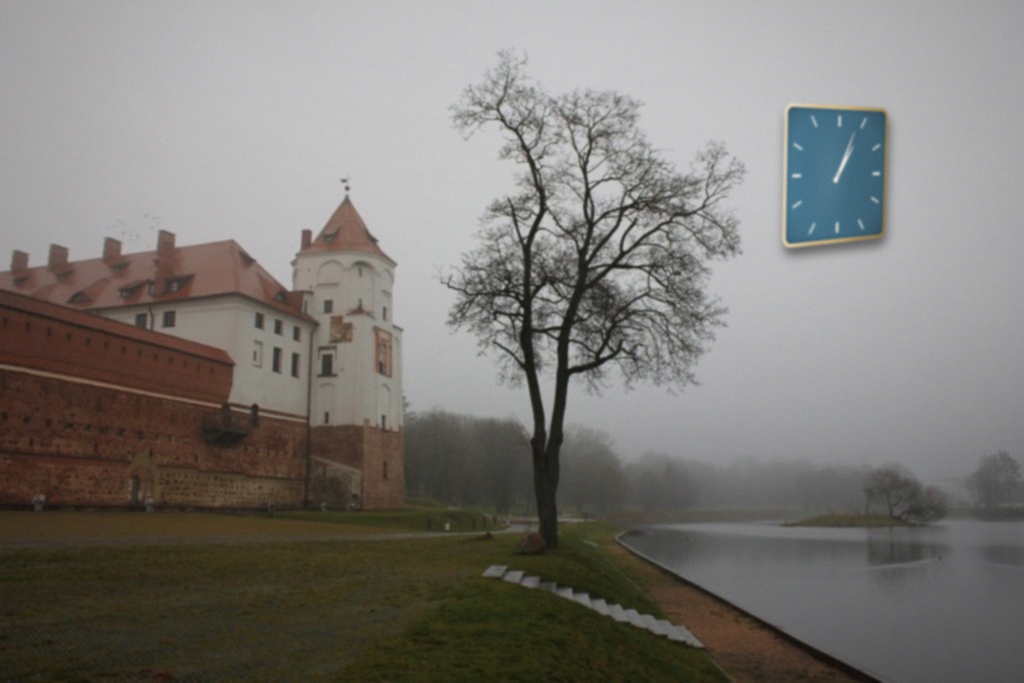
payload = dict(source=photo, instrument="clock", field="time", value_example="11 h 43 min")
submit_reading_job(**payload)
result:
1 h 04 min
